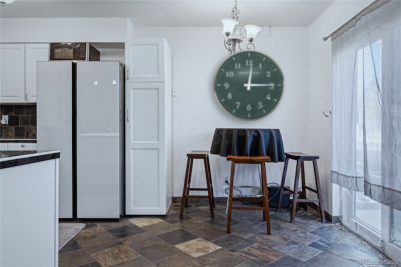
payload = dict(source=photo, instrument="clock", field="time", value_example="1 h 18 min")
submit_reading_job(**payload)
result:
12 h 15 min
